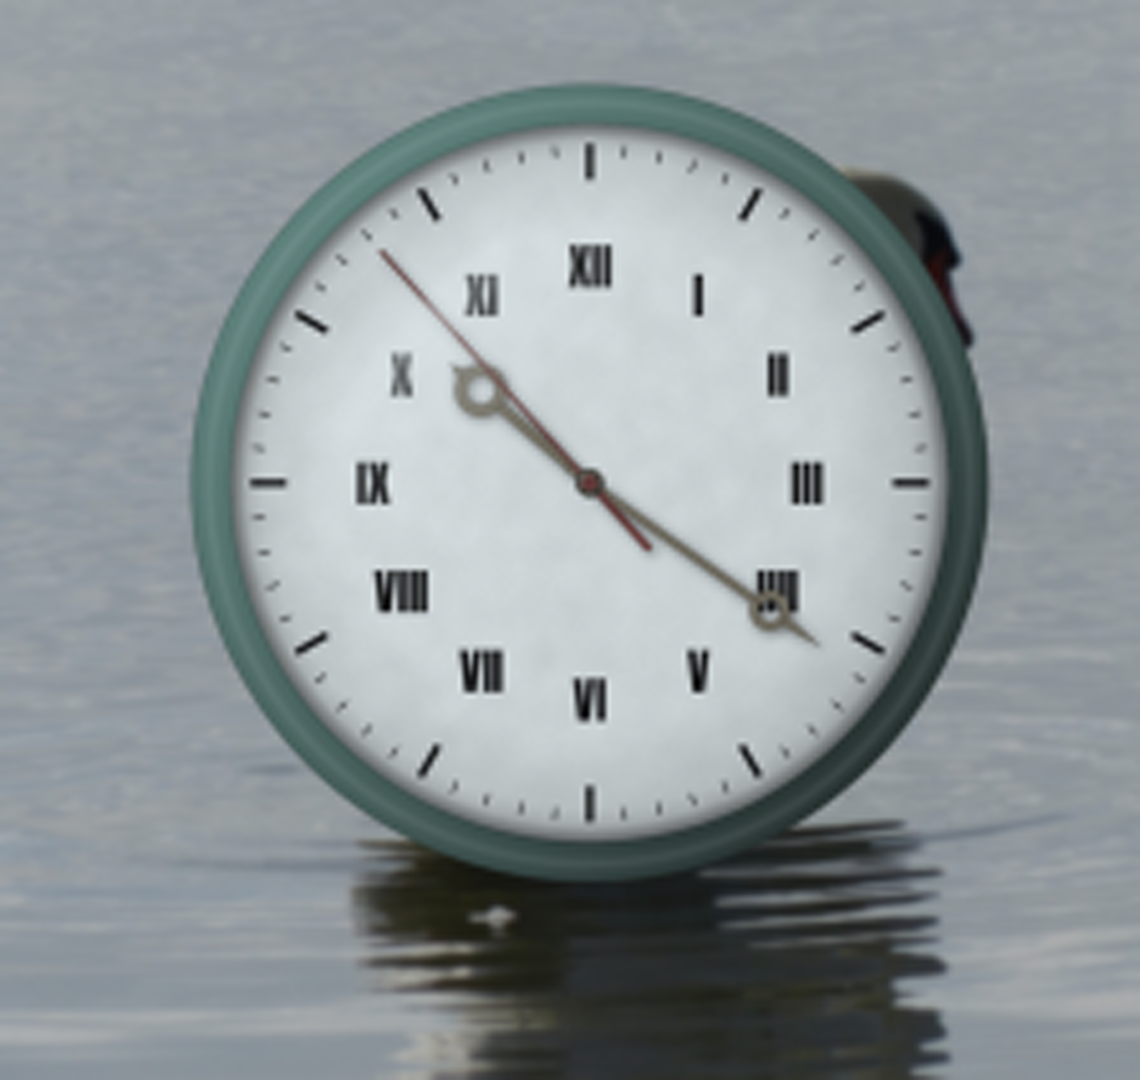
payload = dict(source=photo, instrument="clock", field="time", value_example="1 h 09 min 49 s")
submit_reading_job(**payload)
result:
10 h 20 min 53 s
